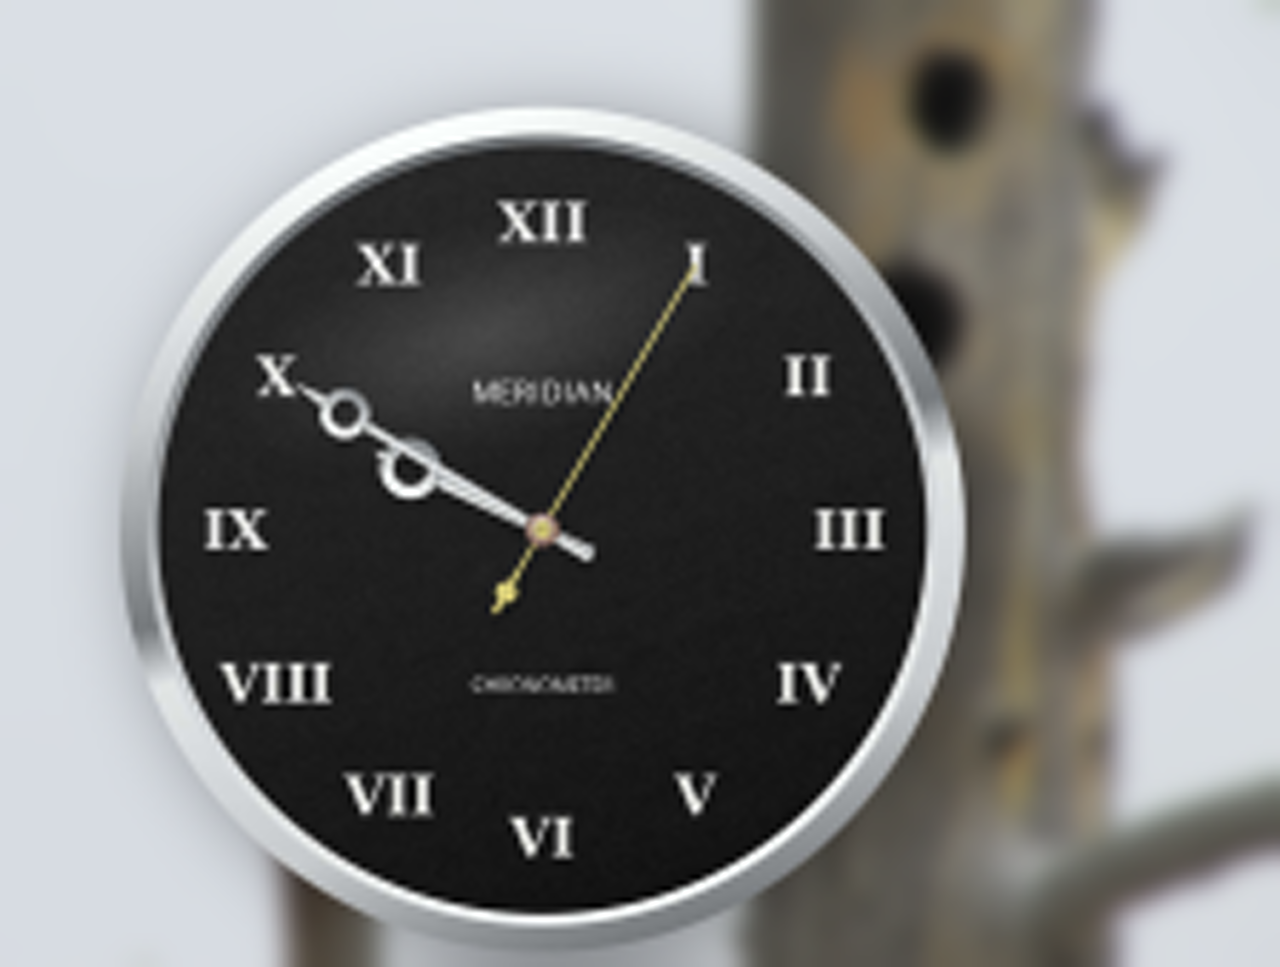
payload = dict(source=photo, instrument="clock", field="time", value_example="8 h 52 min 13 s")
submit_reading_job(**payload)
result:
9 h 50 min 05 s
